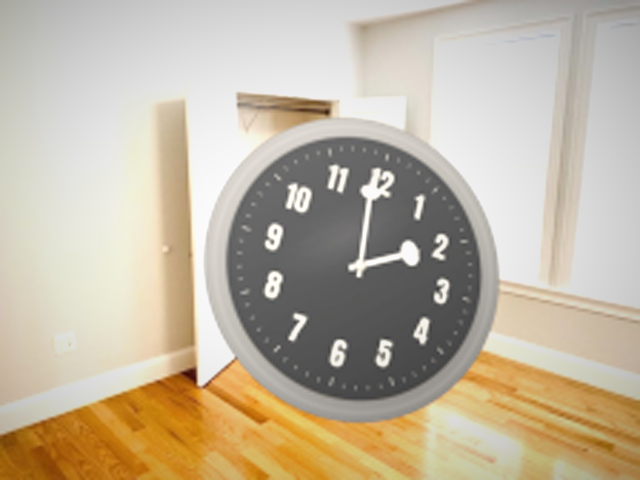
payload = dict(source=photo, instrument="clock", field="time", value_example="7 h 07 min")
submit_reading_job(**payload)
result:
1 h 59 min
